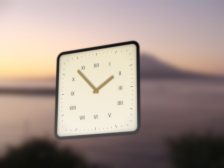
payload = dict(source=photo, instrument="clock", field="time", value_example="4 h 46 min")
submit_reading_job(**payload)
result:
1 h 53 min
